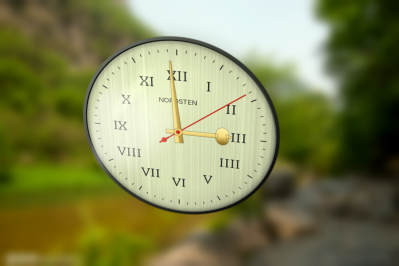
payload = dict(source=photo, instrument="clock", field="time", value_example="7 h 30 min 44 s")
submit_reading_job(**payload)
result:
2 h 59 min 09 s
